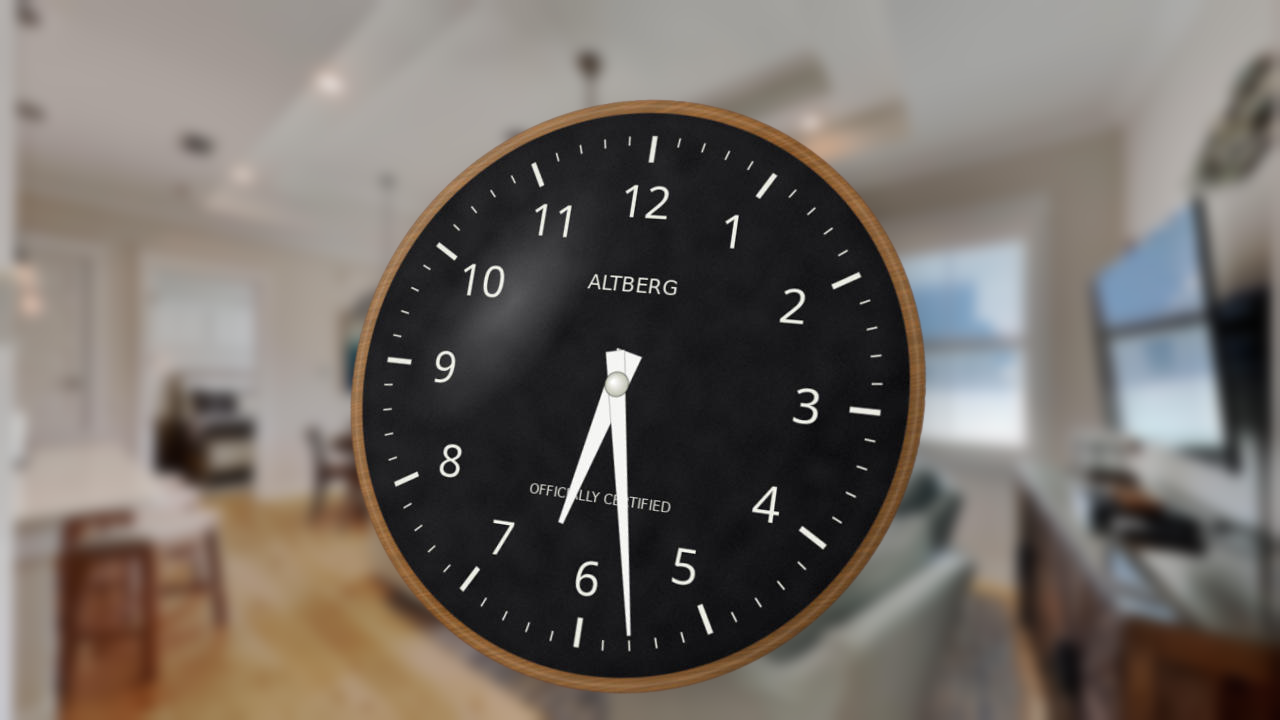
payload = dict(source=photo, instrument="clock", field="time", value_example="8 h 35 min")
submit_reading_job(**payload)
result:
6 h 28 min
